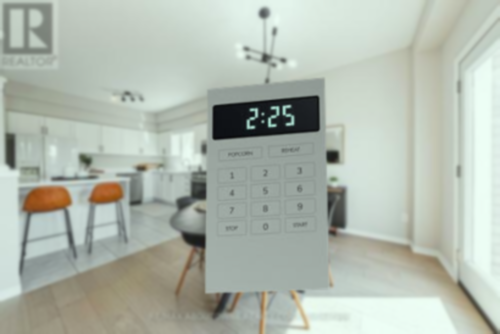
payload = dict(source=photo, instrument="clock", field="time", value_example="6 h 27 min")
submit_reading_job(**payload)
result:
2 h 25 min
